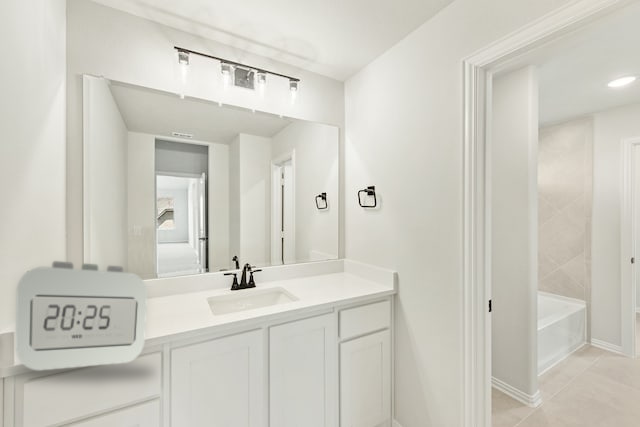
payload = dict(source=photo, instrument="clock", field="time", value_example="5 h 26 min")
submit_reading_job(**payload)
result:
20 h 25 min
